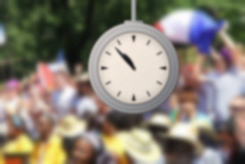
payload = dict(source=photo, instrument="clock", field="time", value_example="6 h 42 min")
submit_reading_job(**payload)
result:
10 h 53 min
